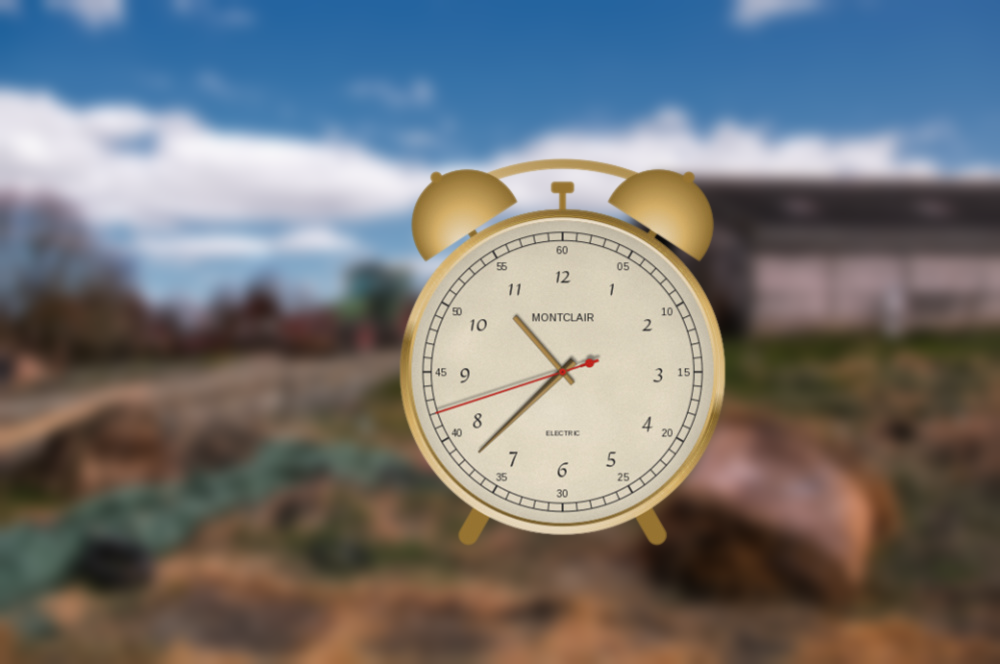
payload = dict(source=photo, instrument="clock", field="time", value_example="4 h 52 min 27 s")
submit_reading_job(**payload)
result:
10 h 37 min 42 s
